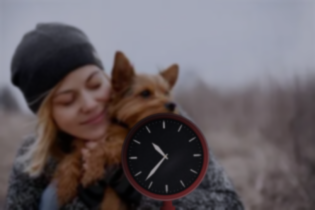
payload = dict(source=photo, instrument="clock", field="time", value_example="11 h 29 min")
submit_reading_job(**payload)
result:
10 h 37 min
